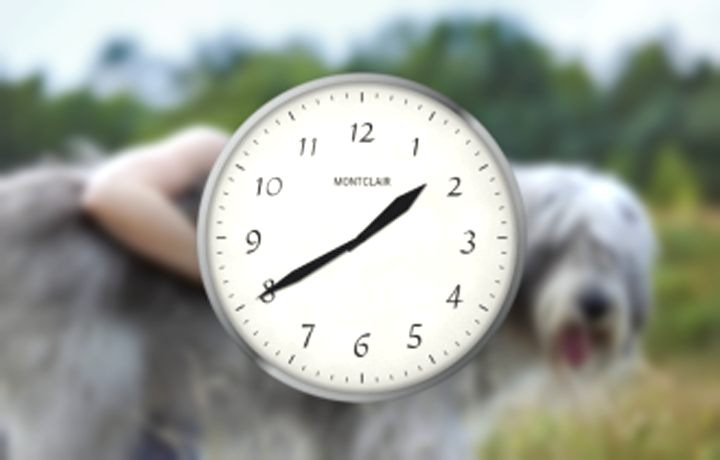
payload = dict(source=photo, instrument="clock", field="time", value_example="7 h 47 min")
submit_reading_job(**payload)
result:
1 h 40 min
